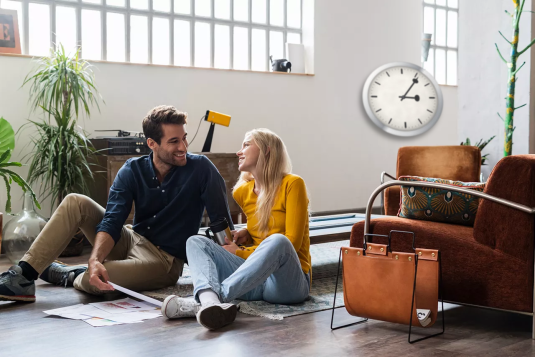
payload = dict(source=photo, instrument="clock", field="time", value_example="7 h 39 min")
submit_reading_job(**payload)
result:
3 h 06 min
